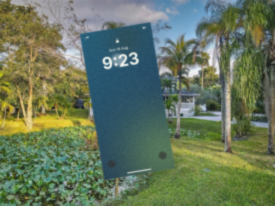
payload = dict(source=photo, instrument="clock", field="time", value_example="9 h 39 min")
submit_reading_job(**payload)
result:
9 h 23 min
